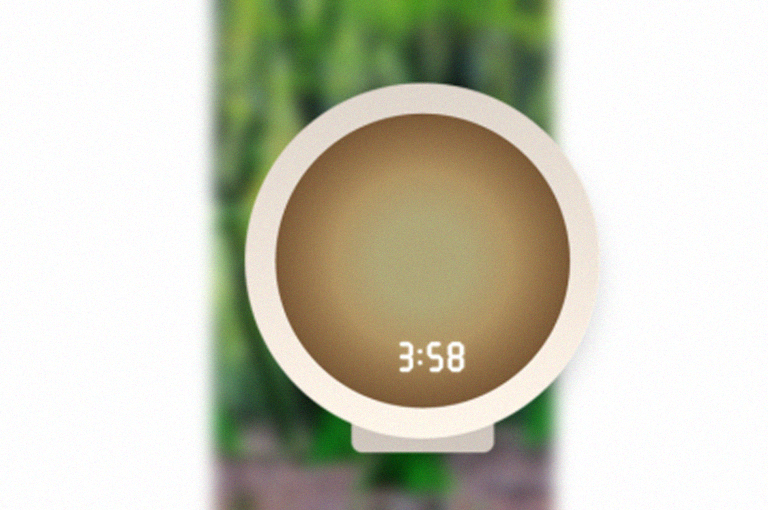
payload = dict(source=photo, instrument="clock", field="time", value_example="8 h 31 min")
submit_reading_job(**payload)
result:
3 h 58 min
